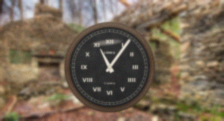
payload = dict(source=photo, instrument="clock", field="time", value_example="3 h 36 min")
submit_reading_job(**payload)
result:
11 h 06 min
